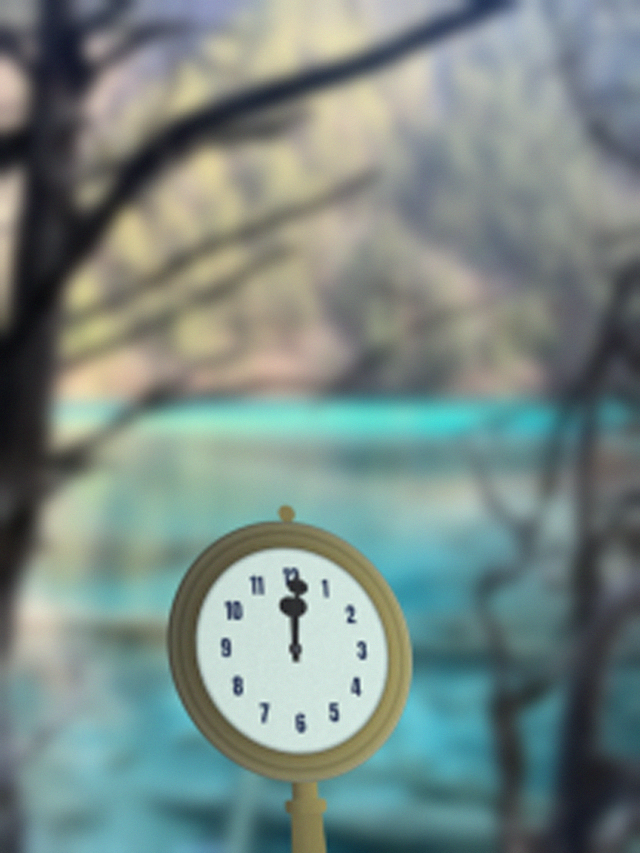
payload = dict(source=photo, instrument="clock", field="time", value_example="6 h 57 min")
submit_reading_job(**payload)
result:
12 h 01 min
